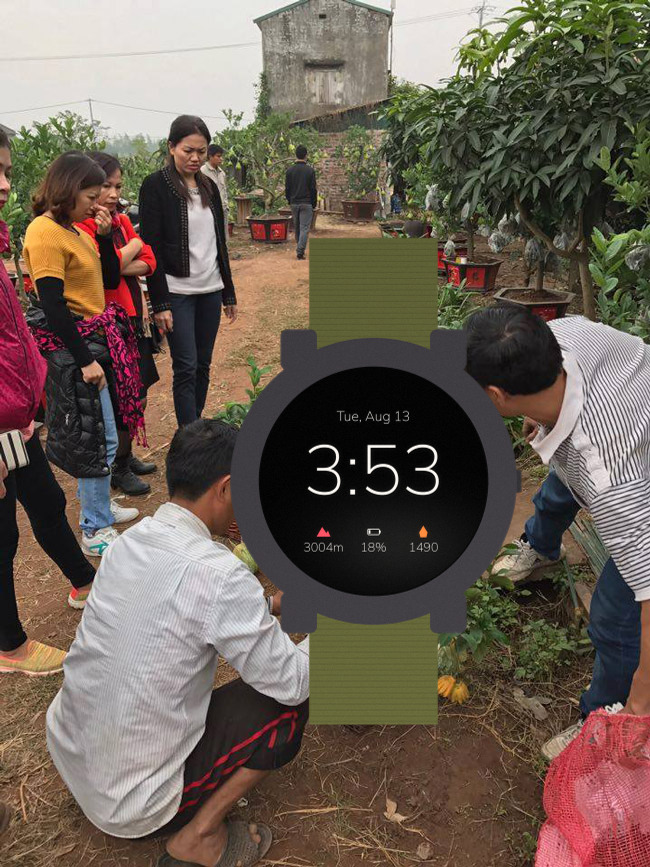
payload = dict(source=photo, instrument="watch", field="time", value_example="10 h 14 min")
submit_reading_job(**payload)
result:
3 h 53 min
